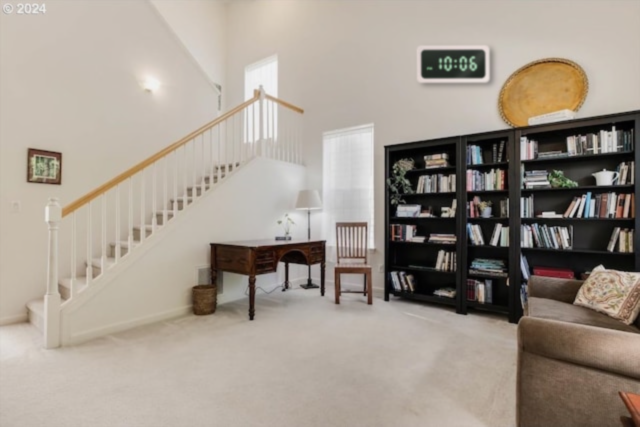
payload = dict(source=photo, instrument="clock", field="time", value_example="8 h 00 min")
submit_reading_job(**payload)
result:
10 h 06 min
